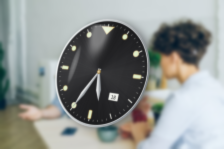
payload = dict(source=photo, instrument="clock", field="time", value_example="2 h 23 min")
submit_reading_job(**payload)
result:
5 h 35 min
